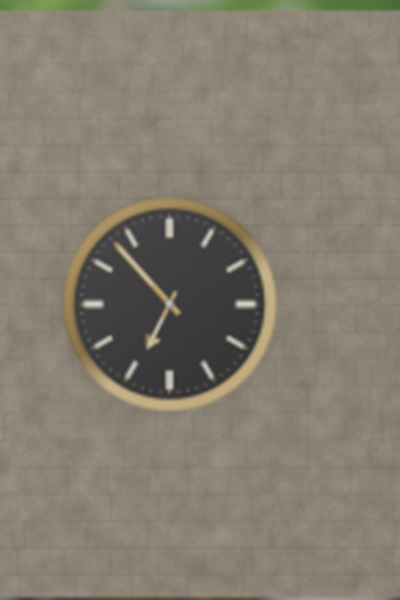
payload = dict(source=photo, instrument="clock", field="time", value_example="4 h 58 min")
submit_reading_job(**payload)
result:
6 h 53 min
